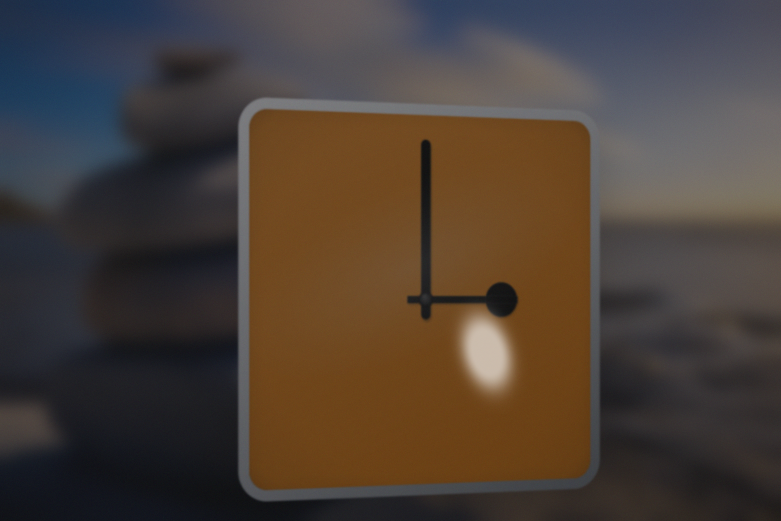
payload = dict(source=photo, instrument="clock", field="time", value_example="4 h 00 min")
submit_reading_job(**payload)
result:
3 h 00 min
